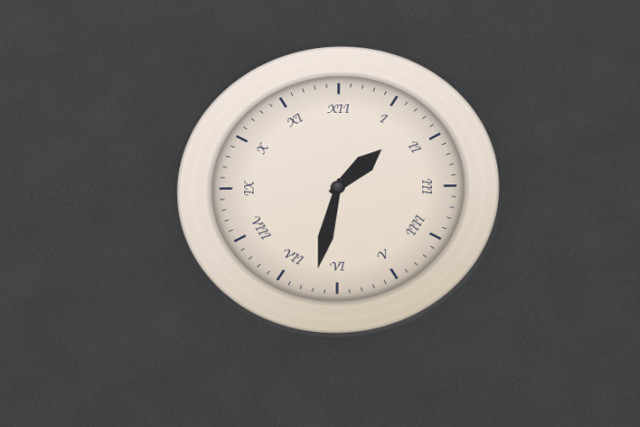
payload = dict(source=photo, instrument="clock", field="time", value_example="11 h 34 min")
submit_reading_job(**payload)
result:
1 h 32 min
